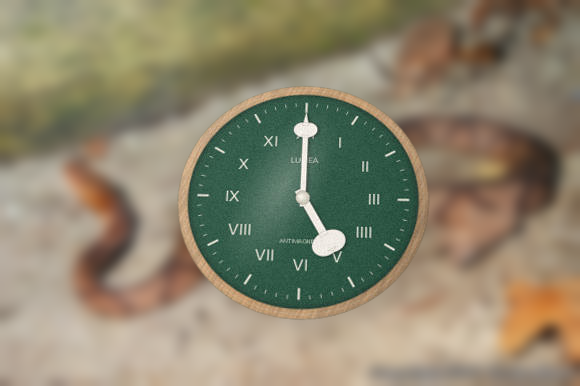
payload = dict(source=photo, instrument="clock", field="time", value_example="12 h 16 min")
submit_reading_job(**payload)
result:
5 h 00 min
